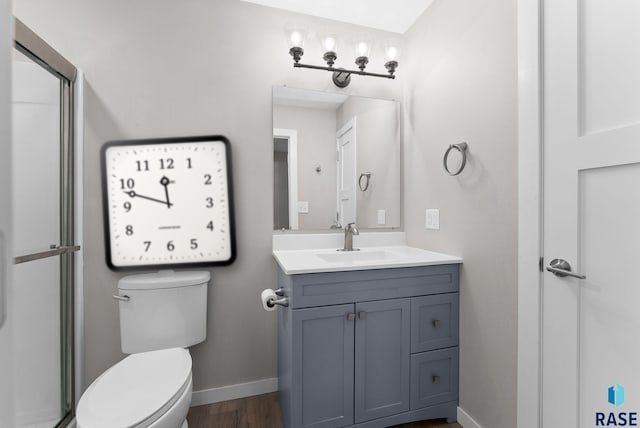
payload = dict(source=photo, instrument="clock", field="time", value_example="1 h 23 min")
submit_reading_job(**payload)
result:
11 h 48 min
